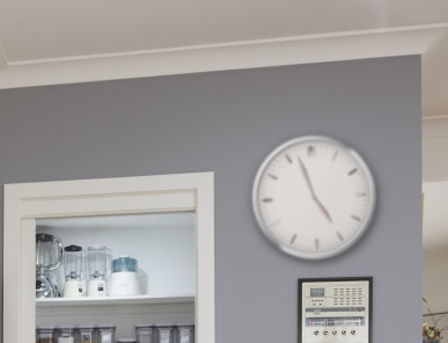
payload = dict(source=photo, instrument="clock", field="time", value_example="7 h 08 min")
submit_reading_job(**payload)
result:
4 h 57 min
